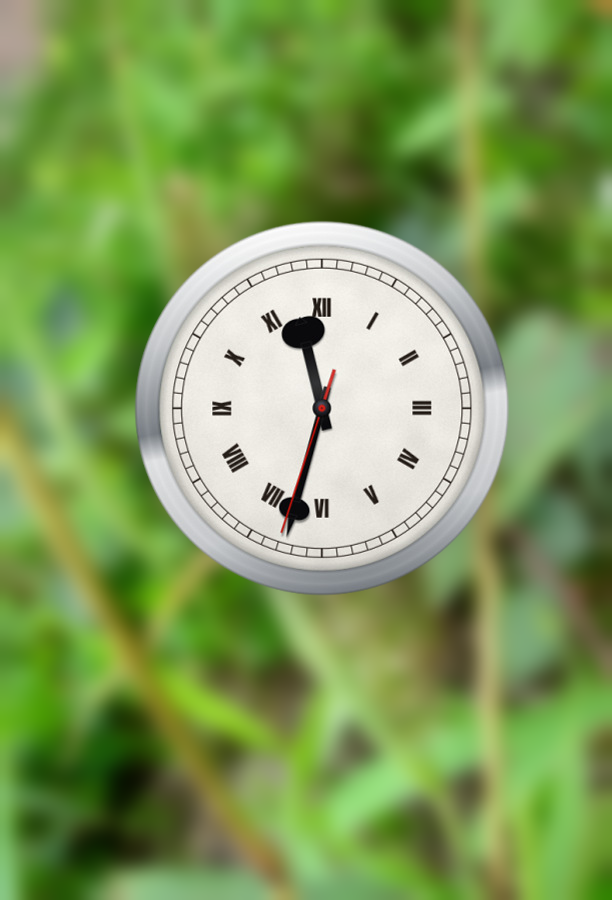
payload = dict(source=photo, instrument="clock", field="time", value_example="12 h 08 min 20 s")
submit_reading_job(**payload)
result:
11 h 32 min 33 s
